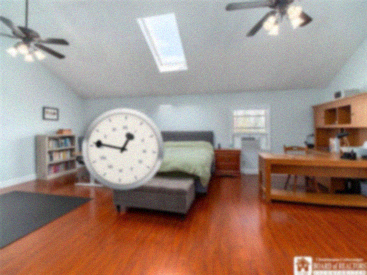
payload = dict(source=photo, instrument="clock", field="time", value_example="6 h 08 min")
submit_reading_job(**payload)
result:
12 h 46 min
